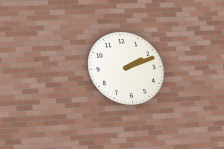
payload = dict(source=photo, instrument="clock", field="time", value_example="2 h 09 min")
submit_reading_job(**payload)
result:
2 h 12 min
